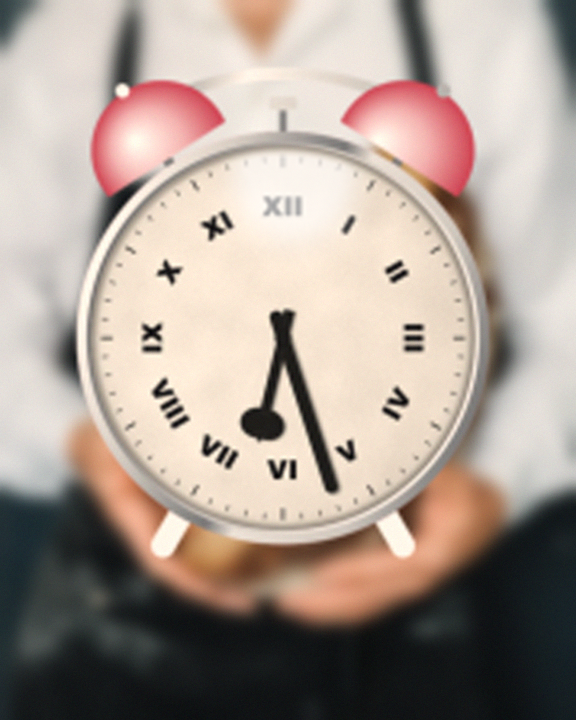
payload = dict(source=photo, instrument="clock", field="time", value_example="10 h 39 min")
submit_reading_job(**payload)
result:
6 h 27 min
